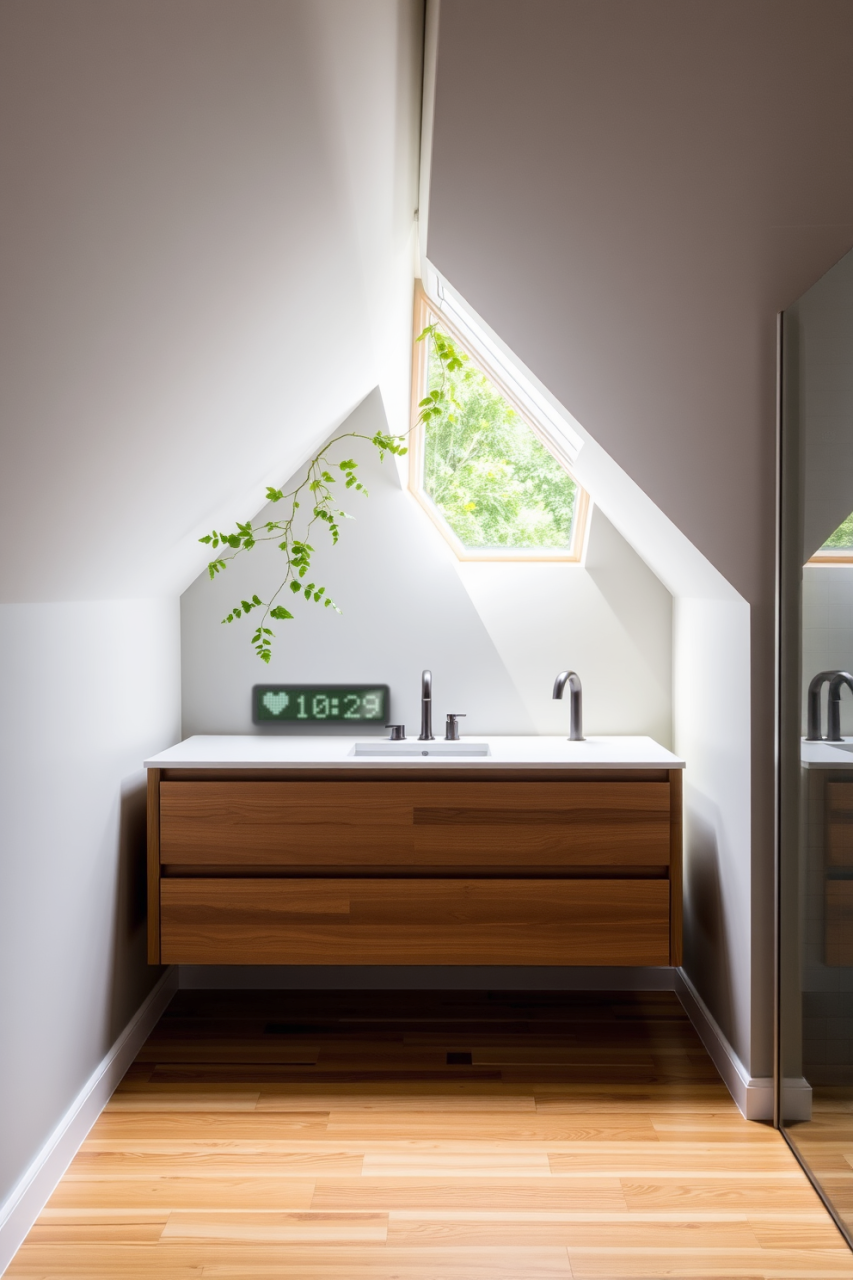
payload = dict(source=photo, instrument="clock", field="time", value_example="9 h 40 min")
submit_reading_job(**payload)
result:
10 h 29 min
